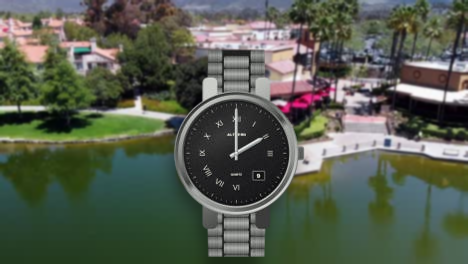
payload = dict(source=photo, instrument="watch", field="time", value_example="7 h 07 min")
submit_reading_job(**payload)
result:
2 h 00 min
